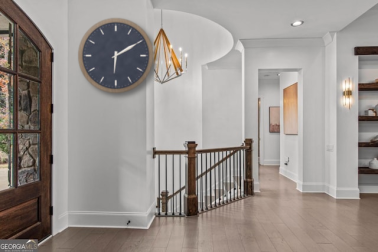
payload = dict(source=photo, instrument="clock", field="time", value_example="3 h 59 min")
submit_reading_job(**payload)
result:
6 h 10 min
